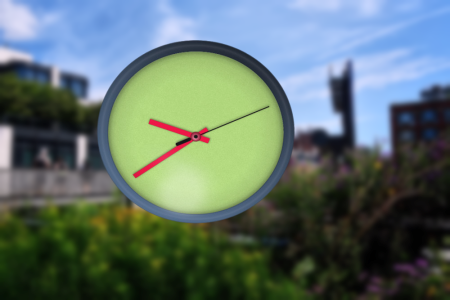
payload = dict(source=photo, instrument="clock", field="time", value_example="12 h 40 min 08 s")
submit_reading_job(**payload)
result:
9 h 39 min 11 s
